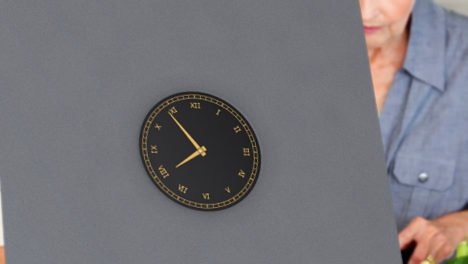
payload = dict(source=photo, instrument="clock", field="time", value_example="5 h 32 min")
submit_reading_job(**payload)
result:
7 h 54 min
